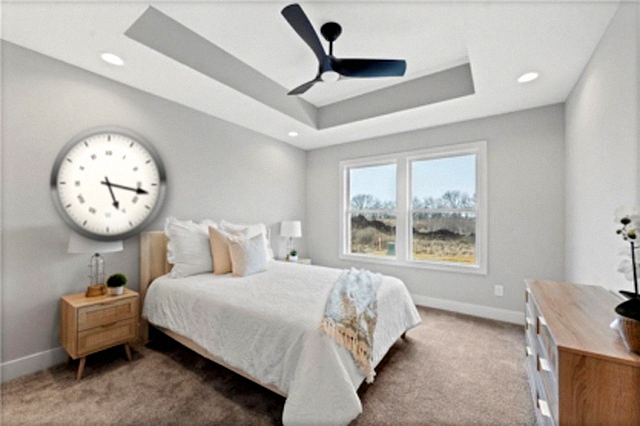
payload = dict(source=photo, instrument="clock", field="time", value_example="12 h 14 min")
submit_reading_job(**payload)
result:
5 h 17 min
